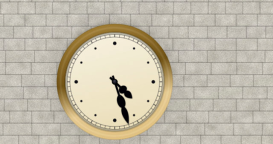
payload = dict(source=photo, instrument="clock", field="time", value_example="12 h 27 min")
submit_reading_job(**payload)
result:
4 h 27 min
